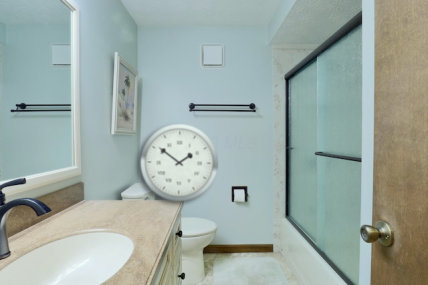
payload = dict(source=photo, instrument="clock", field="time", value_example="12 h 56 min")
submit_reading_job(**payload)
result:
1 h 51 min
